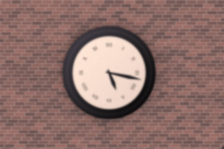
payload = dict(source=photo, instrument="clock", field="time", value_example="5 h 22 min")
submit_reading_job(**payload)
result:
5 h 17 min
